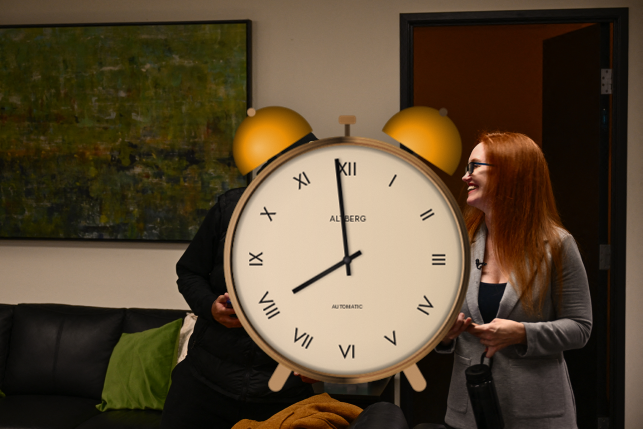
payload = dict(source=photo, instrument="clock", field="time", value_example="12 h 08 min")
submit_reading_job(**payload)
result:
7 h 59 min
